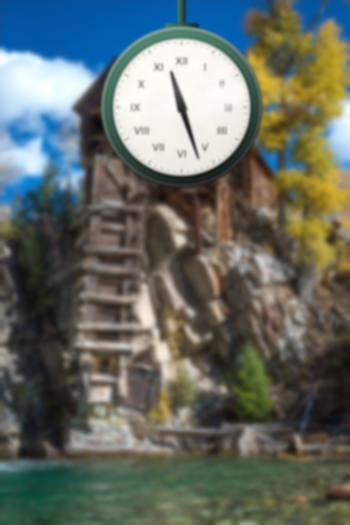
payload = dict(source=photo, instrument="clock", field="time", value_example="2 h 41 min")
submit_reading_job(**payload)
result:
11 h 27 min
